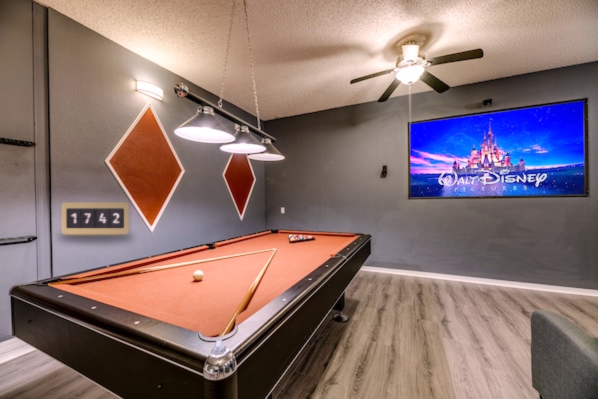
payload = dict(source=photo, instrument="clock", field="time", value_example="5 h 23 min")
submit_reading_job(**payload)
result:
17 h 42 min
